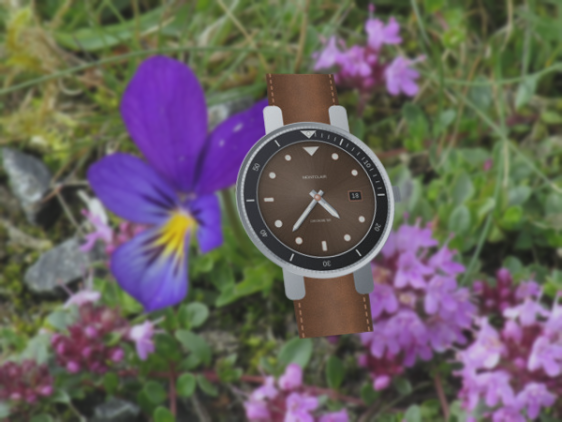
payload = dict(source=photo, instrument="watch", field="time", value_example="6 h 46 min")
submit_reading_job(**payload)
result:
4 h 37 min
